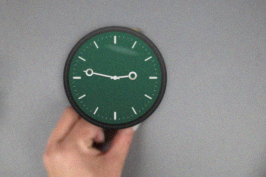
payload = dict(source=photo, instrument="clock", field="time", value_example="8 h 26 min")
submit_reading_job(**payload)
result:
2 h 47 min
